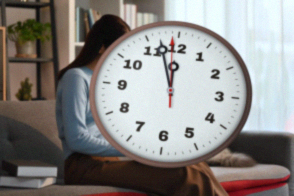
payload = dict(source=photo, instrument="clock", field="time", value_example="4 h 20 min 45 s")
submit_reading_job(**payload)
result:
11 h 56 min 59 s
